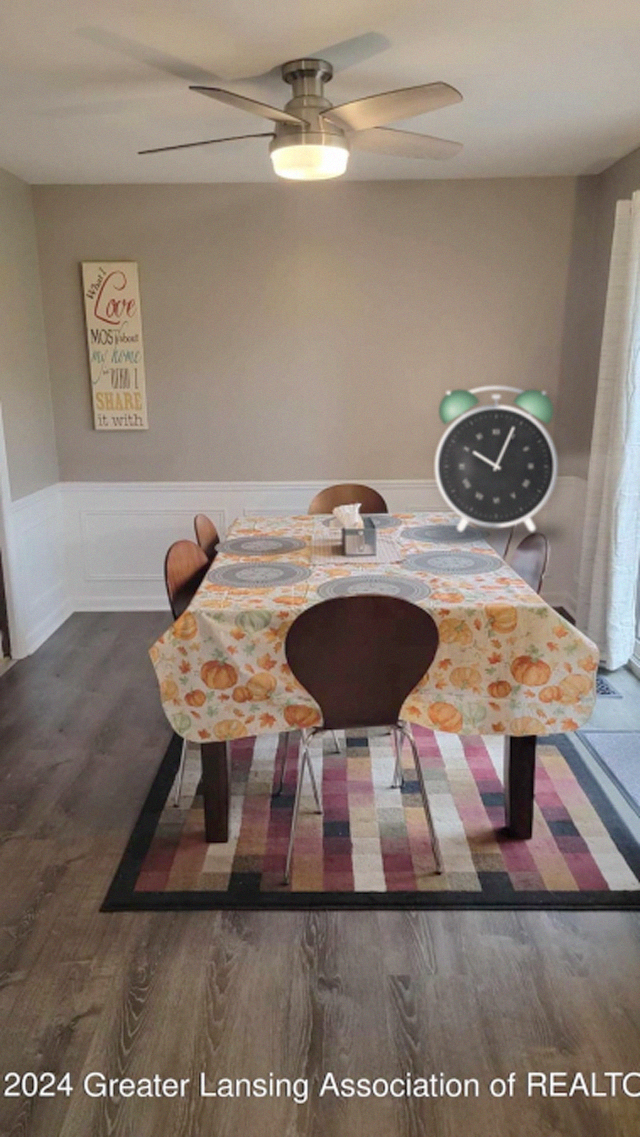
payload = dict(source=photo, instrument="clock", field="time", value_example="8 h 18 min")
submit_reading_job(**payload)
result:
10 h 04 min
